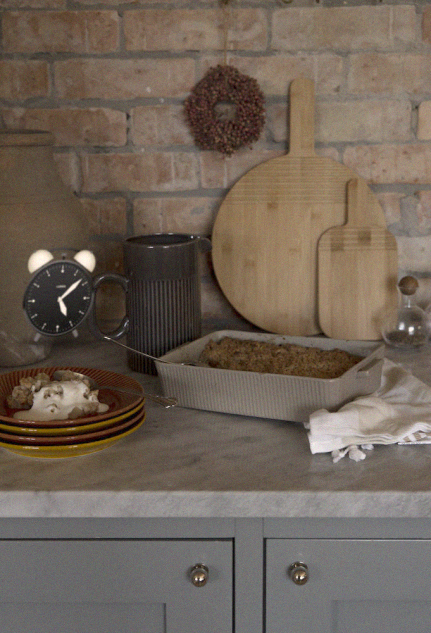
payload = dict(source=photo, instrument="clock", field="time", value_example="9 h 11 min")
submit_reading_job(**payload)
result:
5 h 08 min
